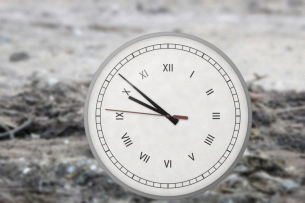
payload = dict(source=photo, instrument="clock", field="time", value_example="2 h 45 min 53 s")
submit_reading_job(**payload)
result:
9 h 51 min 46 s
